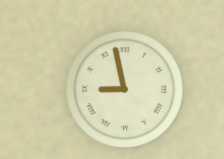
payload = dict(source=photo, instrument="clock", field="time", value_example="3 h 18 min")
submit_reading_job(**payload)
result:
8 h 58 min
